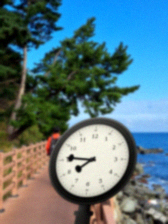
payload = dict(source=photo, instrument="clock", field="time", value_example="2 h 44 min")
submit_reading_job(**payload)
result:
7 h 46 min
